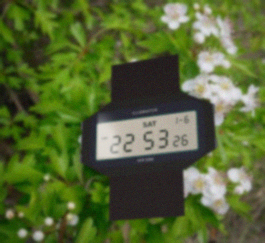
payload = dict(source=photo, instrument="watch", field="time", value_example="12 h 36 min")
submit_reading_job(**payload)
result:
22 h 53 min
